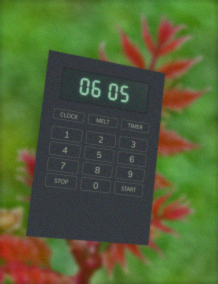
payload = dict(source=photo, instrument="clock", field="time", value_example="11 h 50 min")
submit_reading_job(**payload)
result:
6 h 05 min
